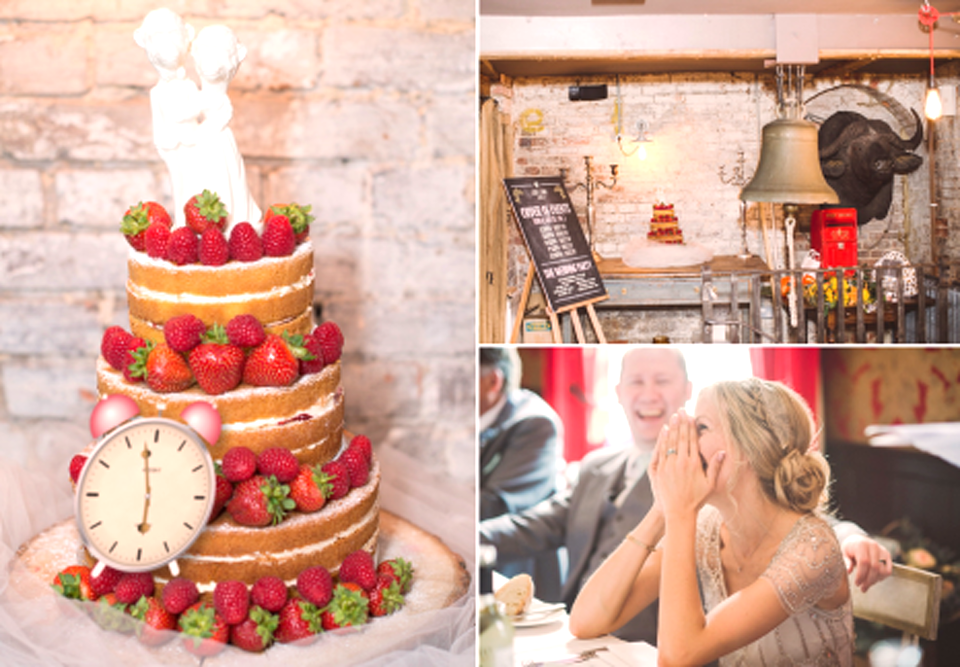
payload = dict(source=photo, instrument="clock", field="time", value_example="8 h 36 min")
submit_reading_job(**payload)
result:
5 h 58 min
